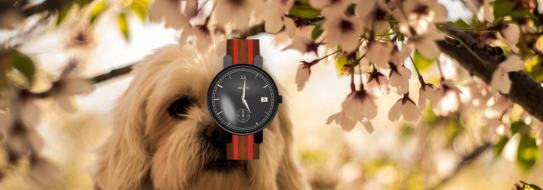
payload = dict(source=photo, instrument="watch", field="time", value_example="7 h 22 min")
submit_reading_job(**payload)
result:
5 h 01 min
